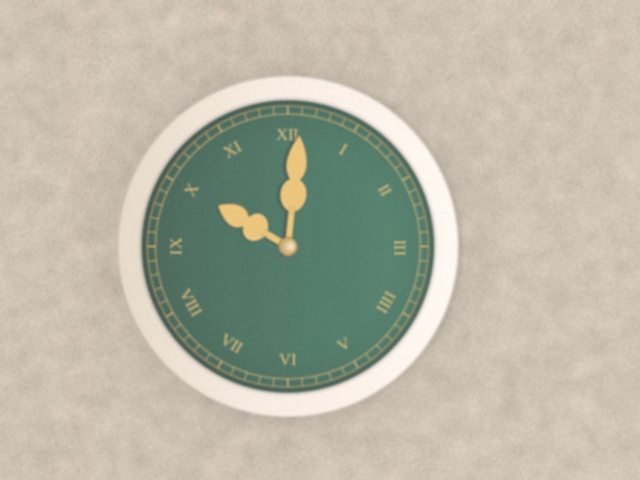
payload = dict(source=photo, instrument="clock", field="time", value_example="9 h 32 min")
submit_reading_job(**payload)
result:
10 h 01 min
